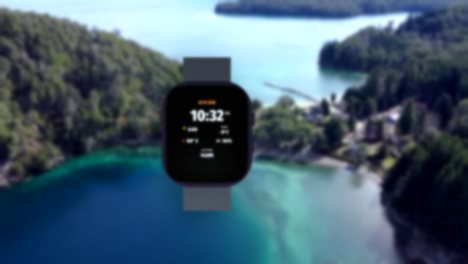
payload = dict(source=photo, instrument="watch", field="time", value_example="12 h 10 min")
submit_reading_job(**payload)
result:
10 h 32 min
